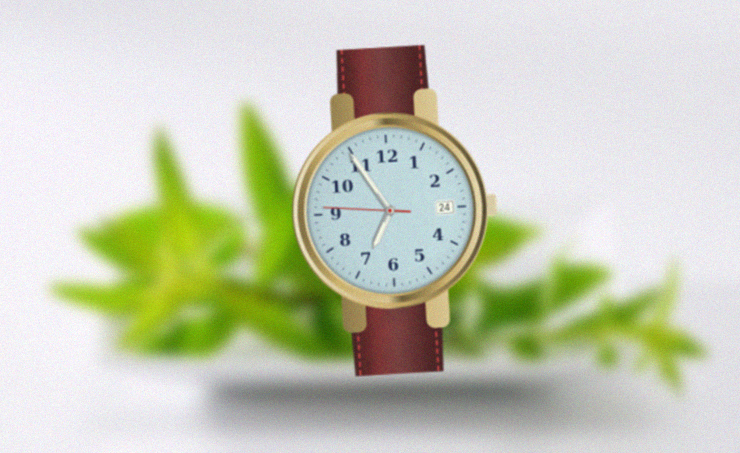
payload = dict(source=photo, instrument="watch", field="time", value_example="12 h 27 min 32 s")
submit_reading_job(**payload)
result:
6 h 54 min 46 s
